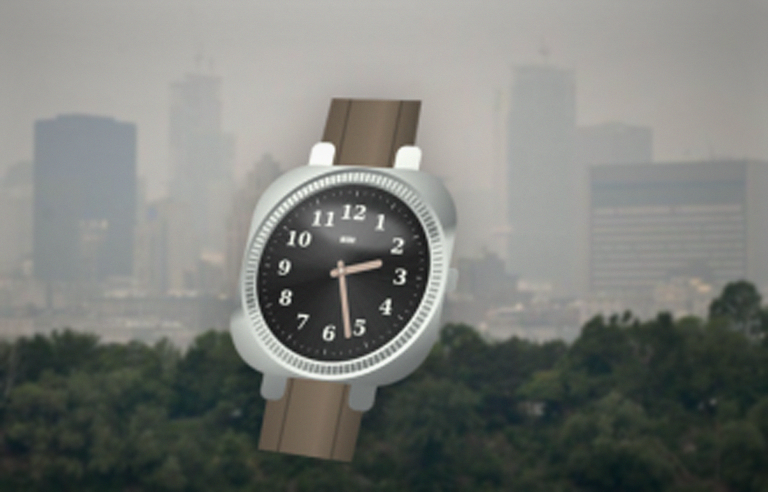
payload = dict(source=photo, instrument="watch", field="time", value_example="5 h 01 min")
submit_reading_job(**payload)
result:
2 h 27 min
